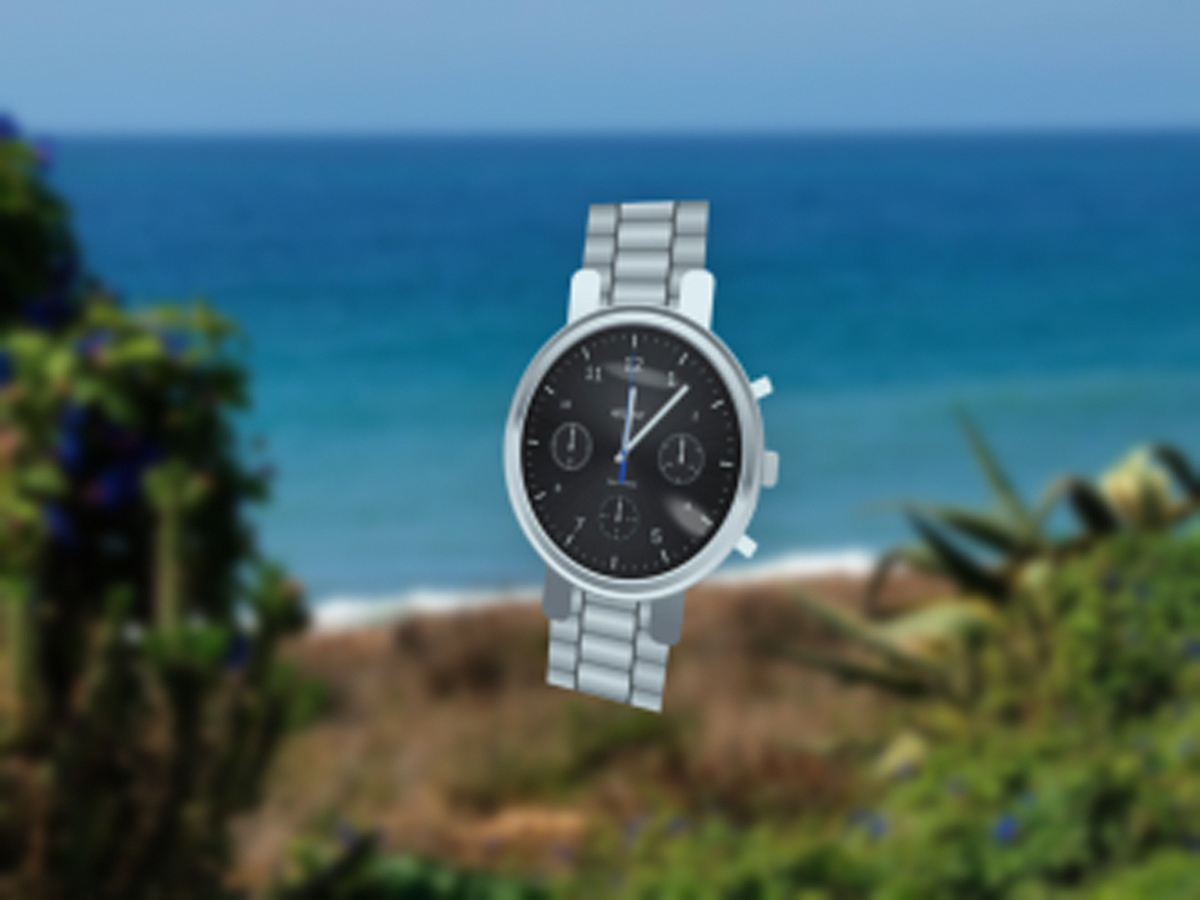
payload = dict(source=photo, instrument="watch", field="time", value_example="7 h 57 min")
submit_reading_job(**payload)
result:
12 h 07 min
